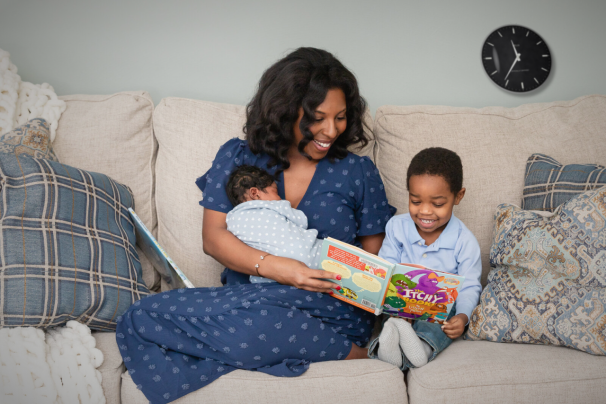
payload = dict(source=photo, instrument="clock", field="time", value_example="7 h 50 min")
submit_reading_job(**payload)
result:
11 h 36 min
